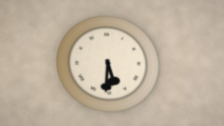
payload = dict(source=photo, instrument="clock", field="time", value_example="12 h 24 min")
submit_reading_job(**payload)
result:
5 h 31 min
